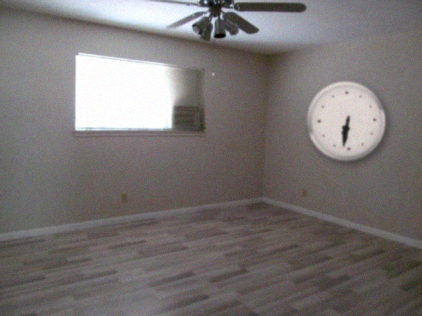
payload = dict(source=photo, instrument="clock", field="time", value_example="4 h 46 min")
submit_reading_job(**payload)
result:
6 h 32 min
